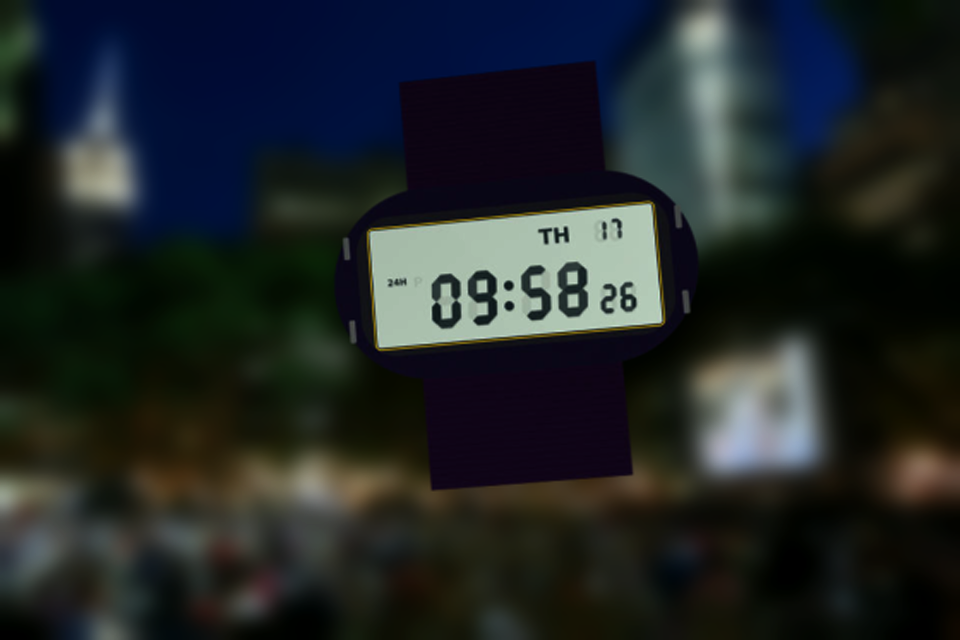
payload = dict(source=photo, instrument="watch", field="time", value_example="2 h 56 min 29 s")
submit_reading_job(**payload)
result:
9 h 58 min 26 s
